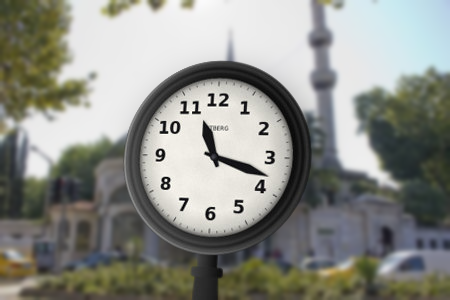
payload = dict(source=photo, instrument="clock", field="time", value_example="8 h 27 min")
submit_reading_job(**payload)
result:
11 h 18 min
